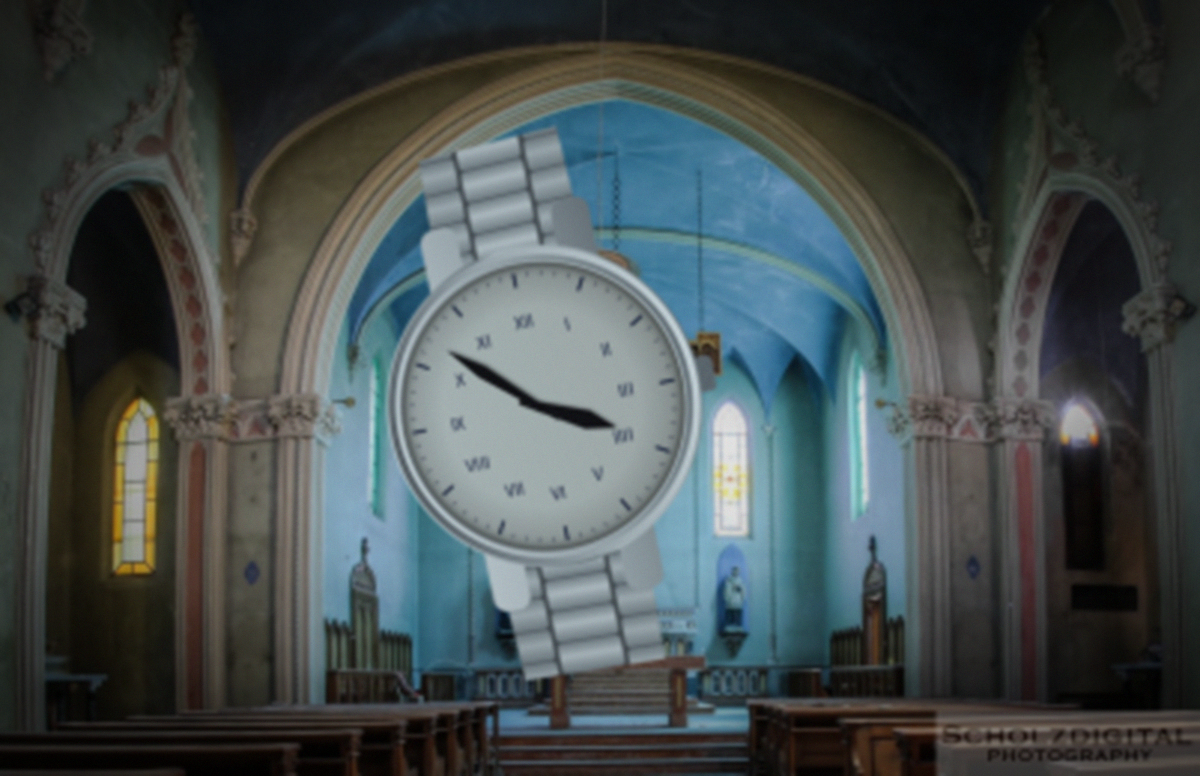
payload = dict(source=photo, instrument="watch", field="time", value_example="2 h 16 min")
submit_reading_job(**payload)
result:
3 h 52 min
